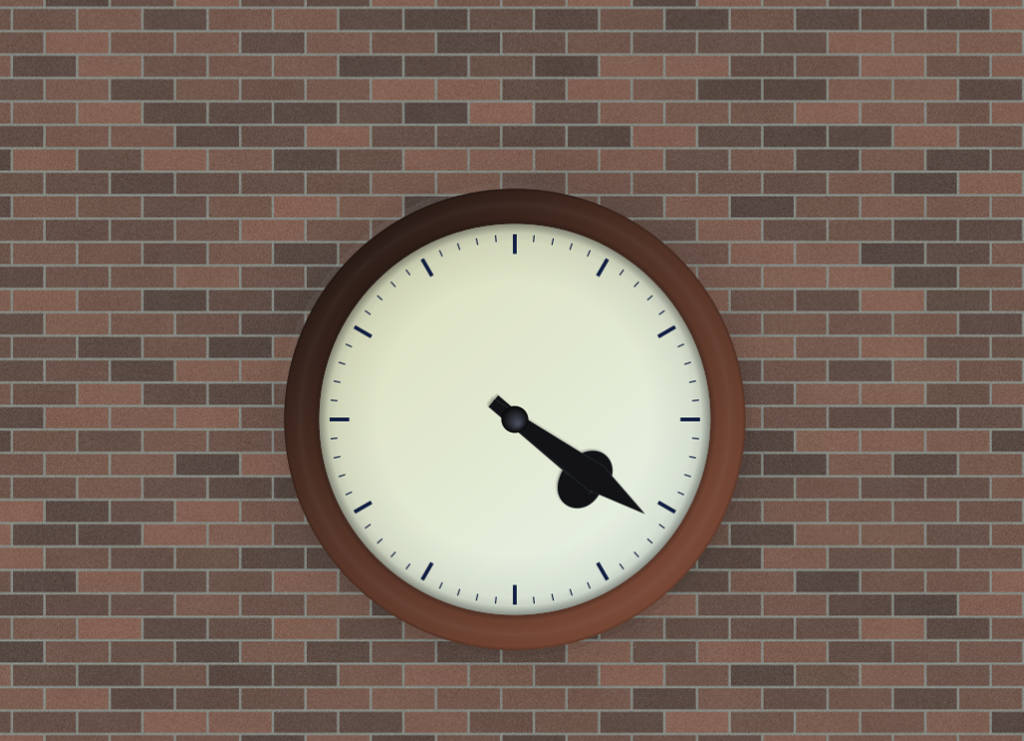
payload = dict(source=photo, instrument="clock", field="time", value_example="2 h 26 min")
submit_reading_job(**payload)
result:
4 h 21 min
